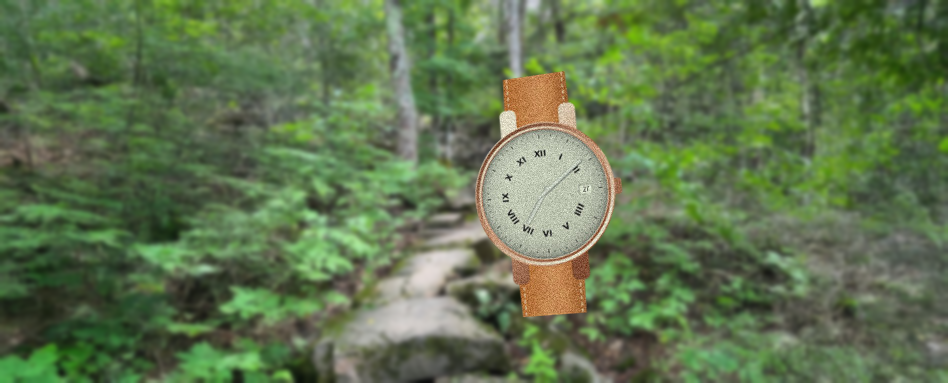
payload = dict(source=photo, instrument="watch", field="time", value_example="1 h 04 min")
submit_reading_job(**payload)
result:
7 h 09 min
